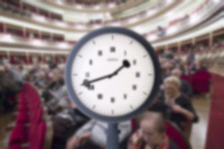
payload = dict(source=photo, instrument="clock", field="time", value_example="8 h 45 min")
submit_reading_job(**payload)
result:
1 h 42 min
